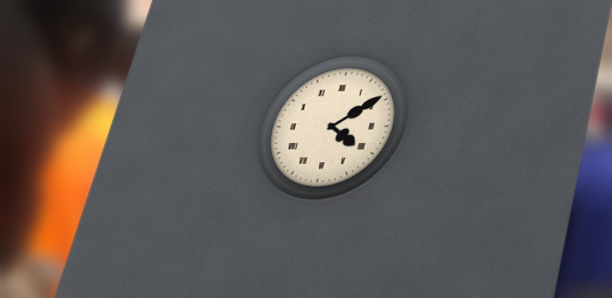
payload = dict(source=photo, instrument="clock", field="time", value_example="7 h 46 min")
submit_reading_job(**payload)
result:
4 h 09 min
